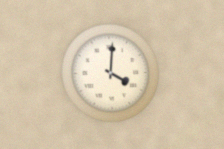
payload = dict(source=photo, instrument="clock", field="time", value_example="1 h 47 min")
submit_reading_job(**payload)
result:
4 h 01 min
